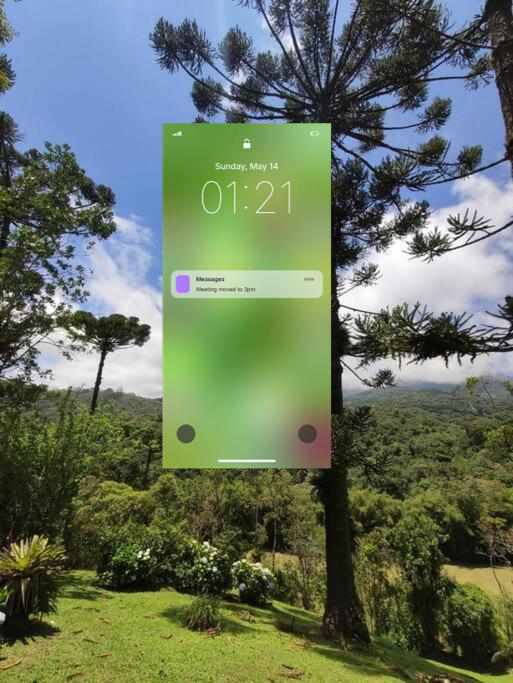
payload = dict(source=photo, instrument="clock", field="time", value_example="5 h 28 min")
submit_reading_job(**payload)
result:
1 h 21 min
